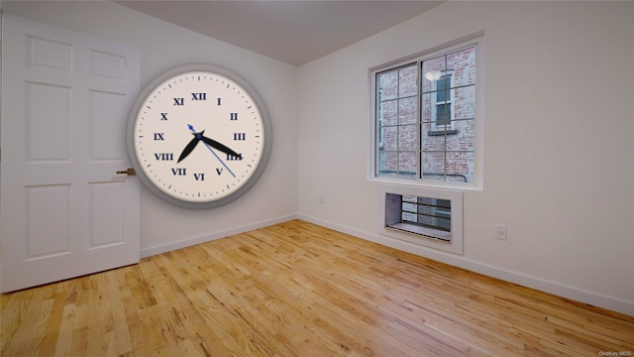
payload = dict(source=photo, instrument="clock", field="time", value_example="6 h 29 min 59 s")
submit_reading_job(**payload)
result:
7 h 19 min 23 s
